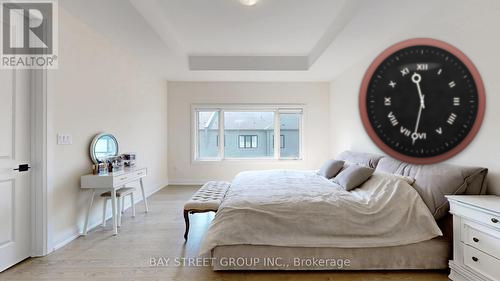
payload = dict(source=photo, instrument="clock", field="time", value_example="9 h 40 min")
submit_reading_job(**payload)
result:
11 h 32 min
